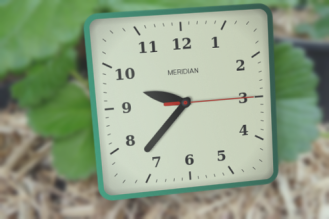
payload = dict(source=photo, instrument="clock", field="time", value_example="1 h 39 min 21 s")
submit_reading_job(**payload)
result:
9 h 37 min 15 s
